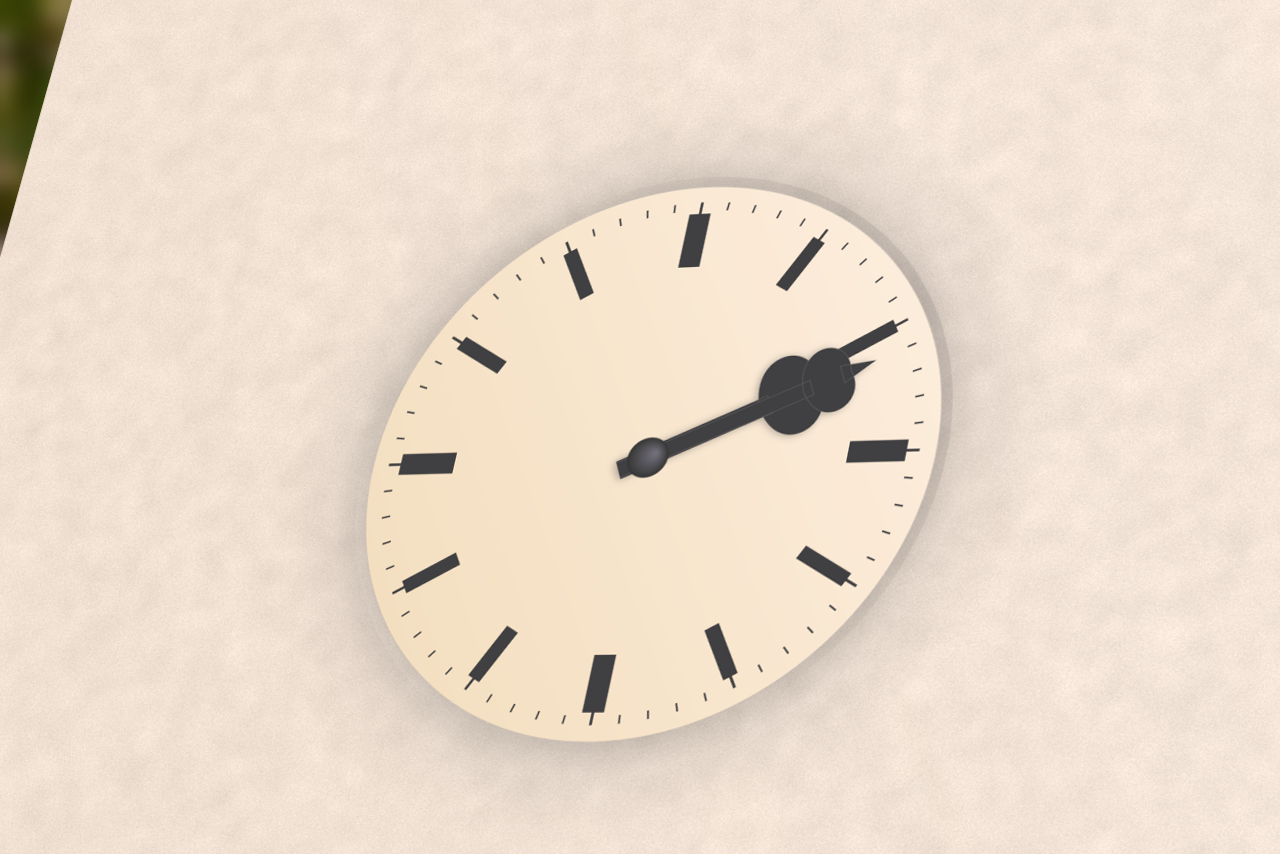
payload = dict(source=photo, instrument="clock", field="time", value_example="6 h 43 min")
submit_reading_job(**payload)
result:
2 h 11 min
